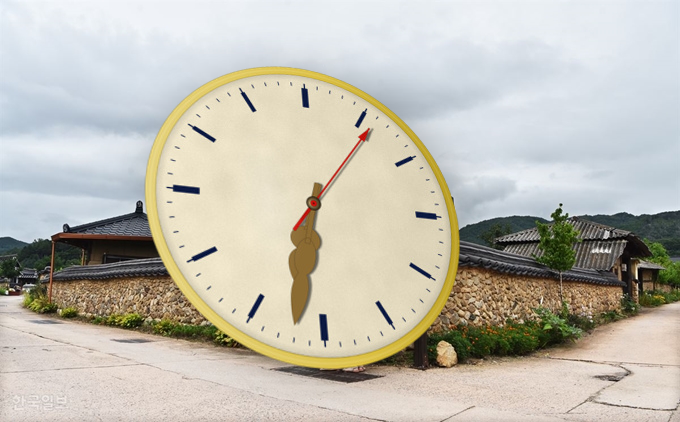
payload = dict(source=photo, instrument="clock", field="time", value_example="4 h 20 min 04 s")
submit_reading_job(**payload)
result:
6 h 32 min 06 s
